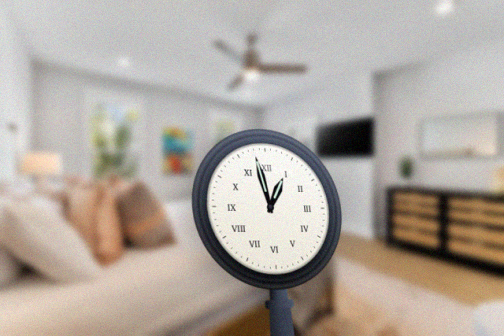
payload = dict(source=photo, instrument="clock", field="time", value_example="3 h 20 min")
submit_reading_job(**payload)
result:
12 h 58 min
